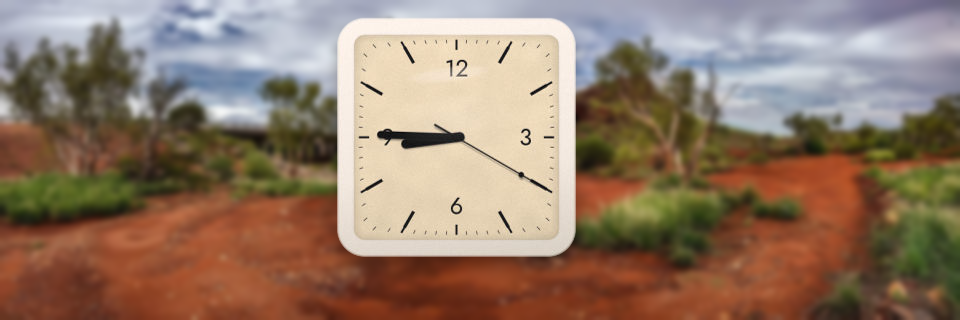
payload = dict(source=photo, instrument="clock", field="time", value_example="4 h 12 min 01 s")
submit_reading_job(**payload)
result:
8 h 45 min 20 s
